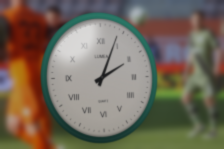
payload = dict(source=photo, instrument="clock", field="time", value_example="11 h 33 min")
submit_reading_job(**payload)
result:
2 h 04 min
